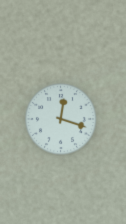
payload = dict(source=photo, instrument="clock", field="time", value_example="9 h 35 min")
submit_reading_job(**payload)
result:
12 h 18 min
